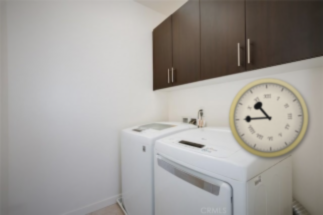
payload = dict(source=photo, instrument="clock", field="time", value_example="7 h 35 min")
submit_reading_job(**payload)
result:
10 h 45 min
